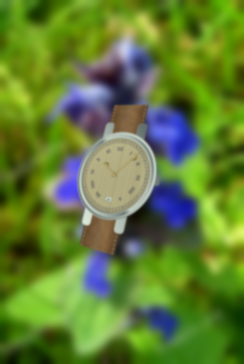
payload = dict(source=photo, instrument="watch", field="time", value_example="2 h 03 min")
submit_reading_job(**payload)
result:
10 h 07 min
